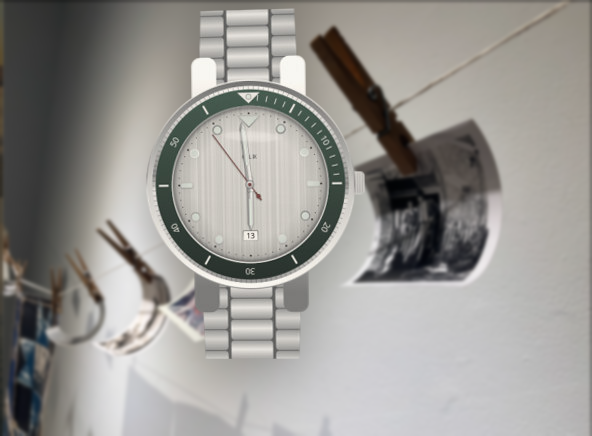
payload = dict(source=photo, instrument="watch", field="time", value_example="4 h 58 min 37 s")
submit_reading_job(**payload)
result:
5 h 58 min 54 s
